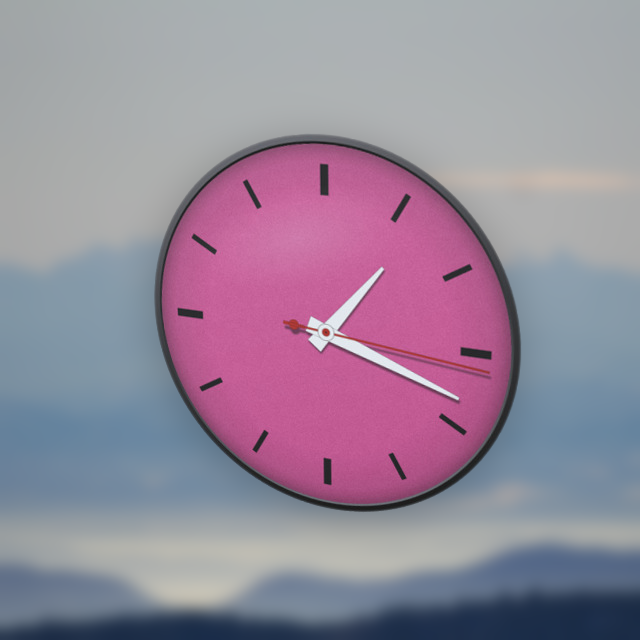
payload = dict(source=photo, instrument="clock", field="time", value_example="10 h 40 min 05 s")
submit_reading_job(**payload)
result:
1 h 18 min 16 s
